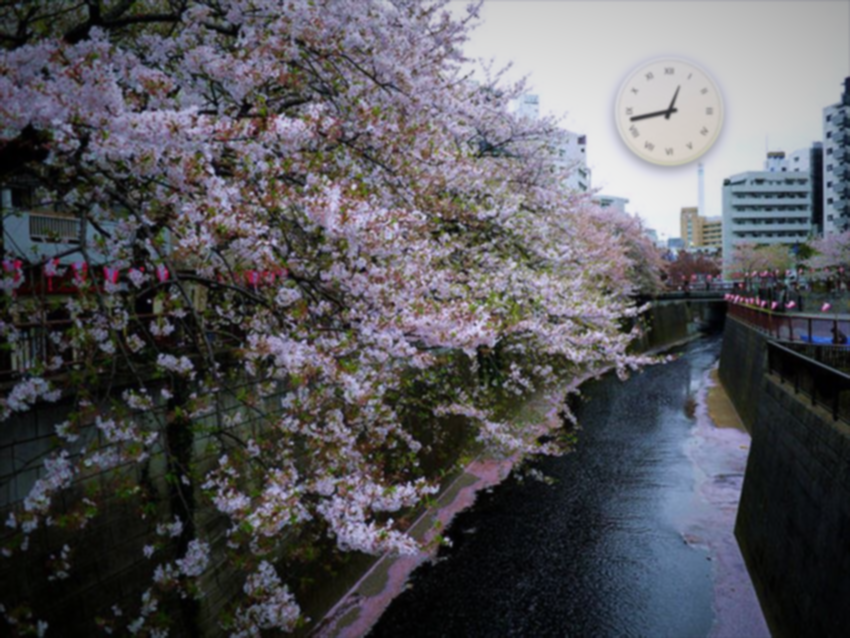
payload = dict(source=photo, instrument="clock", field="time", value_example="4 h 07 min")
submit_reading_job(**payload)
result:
12 h 43 min
